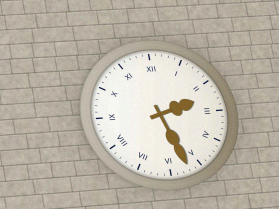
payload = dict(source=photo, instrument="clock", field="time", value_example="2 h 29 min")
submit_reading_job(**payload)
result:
2 h 27 min
